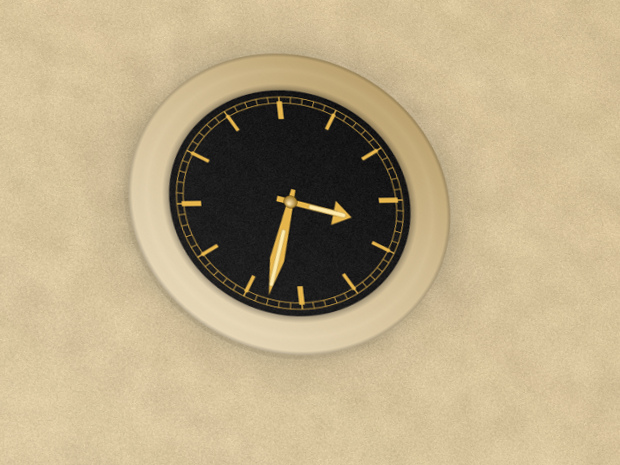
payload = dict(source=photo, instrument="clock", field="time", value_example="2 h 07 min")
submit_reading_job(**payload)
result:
3 h 33 min
